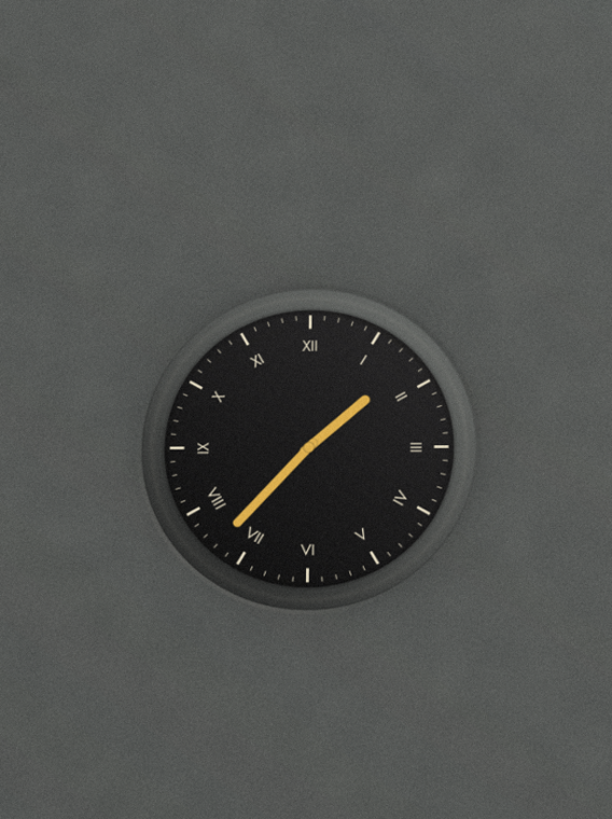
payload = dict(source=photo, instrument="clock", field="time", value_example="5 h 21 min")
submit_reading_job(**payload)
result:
1 h 37 min
